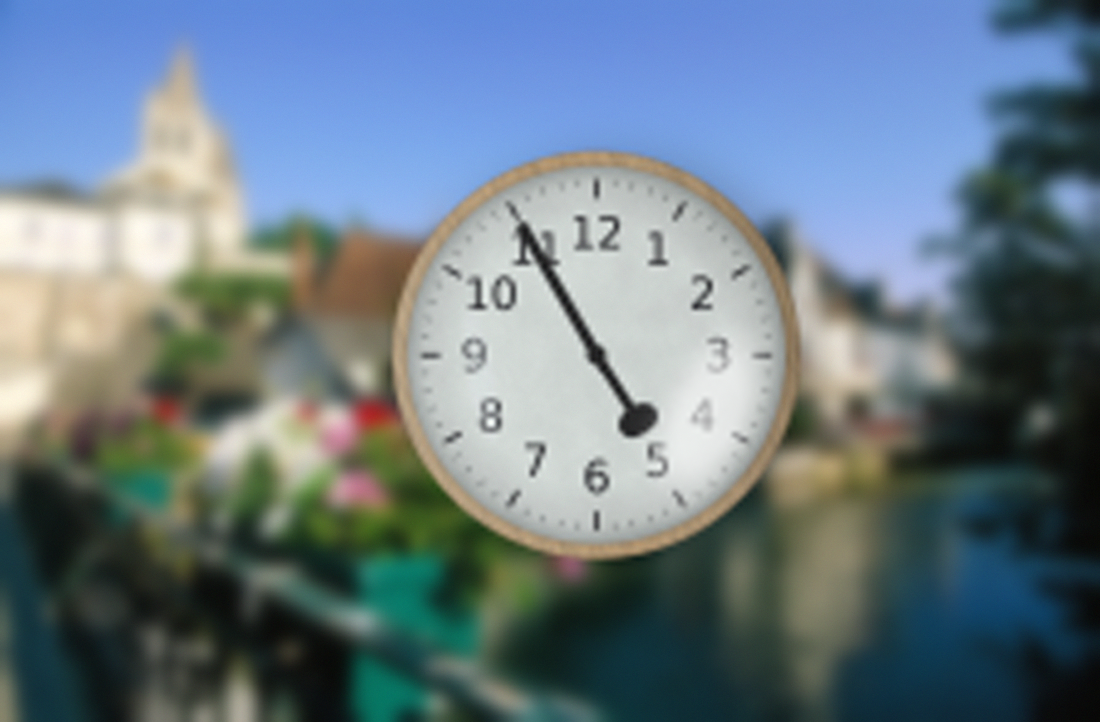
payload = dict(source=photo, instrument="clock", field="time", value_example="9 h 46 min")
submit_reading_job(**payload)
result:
4 h 55 min
